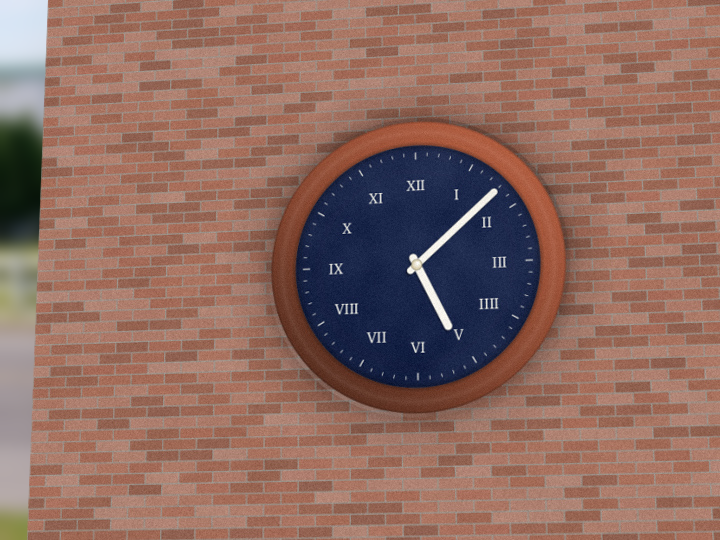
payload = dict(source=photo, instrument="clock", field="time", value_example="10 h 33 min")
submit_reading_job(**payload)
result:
5 h 08 min
